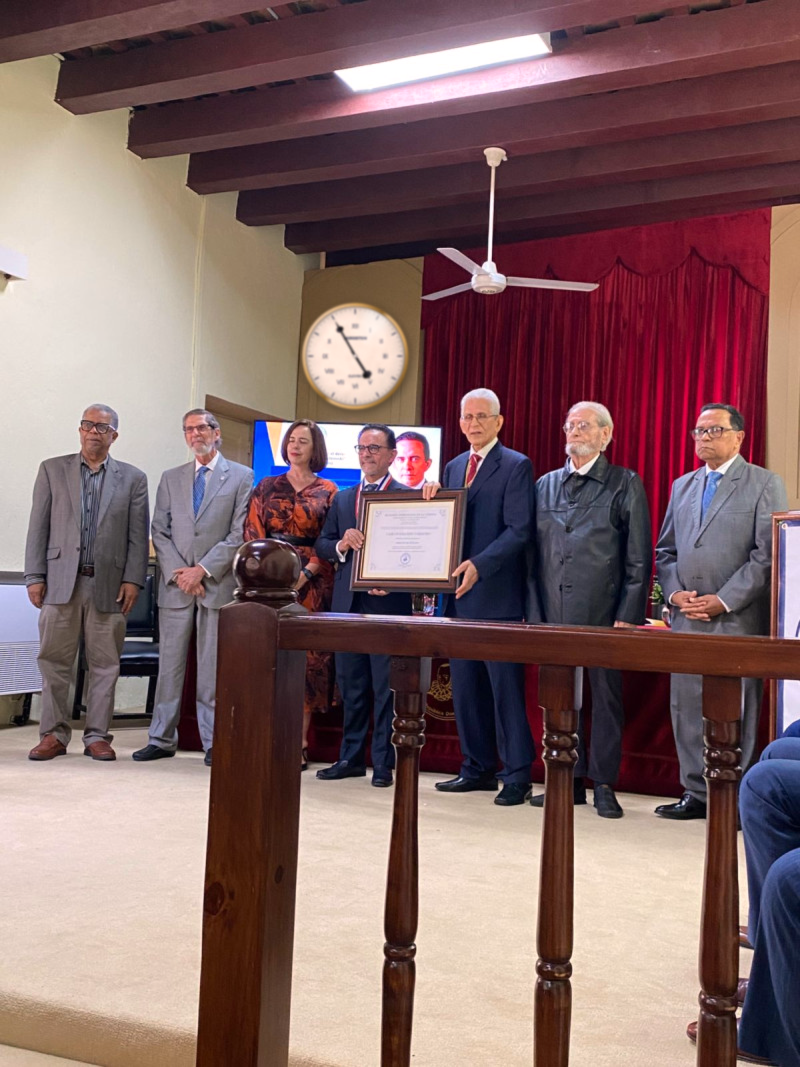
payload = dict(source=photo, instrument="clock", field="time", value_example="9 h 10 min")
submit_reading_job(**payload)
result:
4 h 55 min
